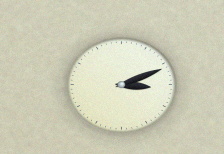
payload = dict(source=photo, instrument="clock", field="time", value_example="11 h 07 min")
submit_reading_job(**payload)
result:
3 h 11 min
